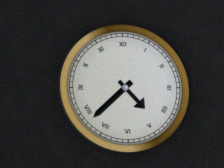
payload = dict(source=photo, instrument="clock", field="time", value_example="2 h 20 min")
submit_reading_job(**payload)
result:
4 h 38 min
